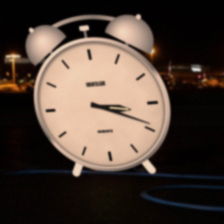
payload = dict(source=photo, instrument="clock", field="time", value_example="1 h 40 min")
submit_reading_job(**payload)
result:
3 h 19 min
